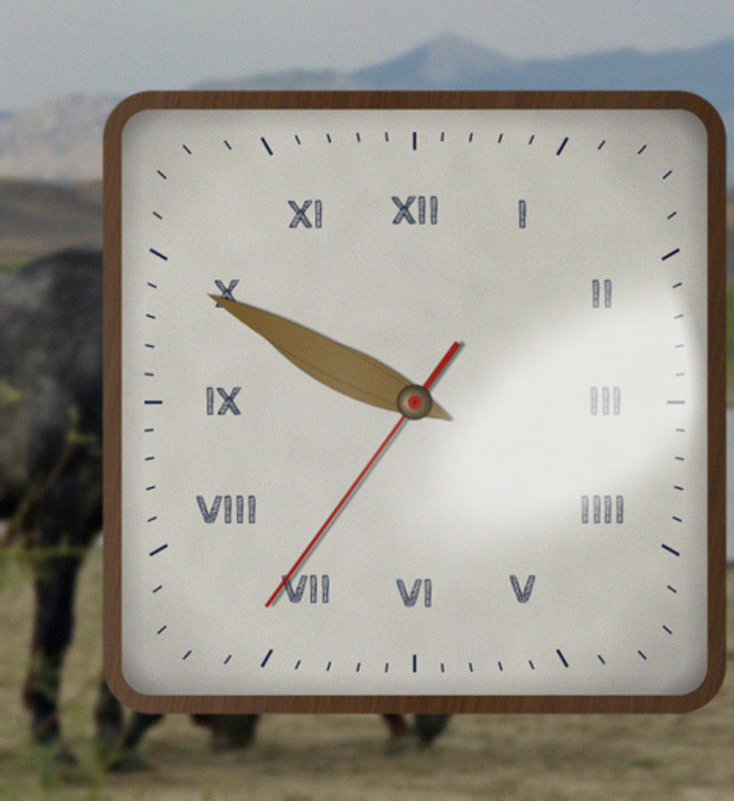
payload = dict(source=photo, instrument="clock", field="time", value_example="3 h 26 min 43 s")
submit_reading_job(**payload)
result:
9 h 49 min 36 s
